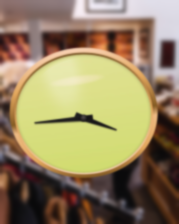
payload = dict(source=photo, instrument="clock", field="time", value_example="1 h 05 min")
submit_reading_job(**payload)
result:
3 h 44 min
